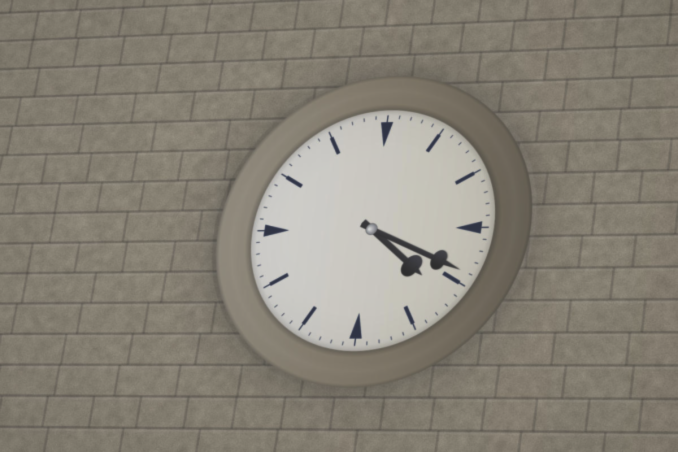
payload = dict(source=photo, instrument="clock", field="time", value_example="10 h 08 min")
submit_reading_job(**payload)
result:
4 h 19 min
